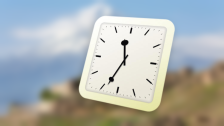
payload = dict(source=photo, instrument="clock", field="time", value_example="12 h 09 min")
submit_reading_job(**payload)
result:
11 h 34 min
